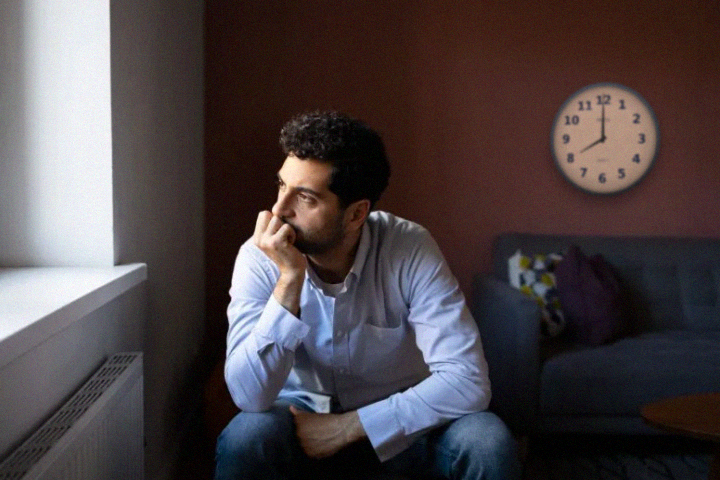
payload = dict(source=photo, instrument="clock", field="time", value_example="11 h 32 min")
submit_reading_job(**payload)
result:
8 h 00 min
